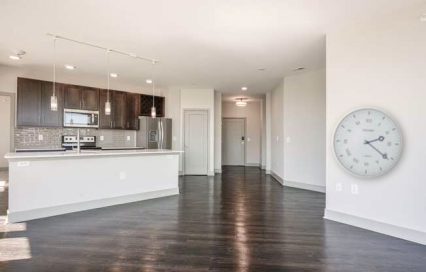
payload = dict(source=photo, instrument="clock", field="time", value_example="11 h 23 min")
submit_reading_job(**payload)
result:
2 h 21 min
